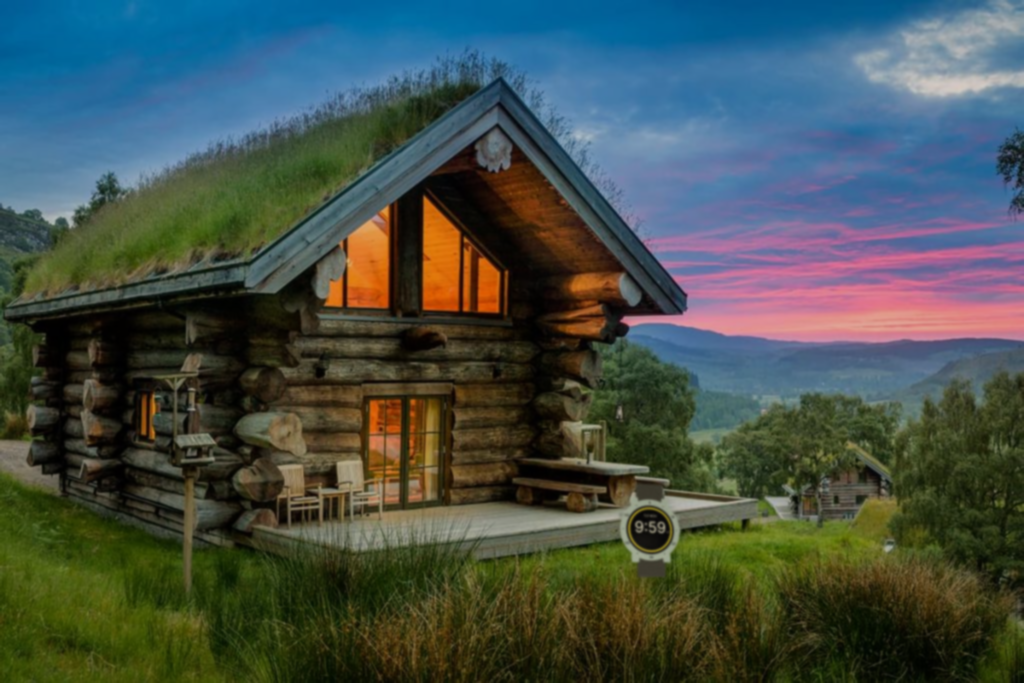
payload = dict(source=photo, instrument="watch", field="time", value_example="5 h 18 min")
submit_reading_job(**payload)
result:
9 h 59 min
